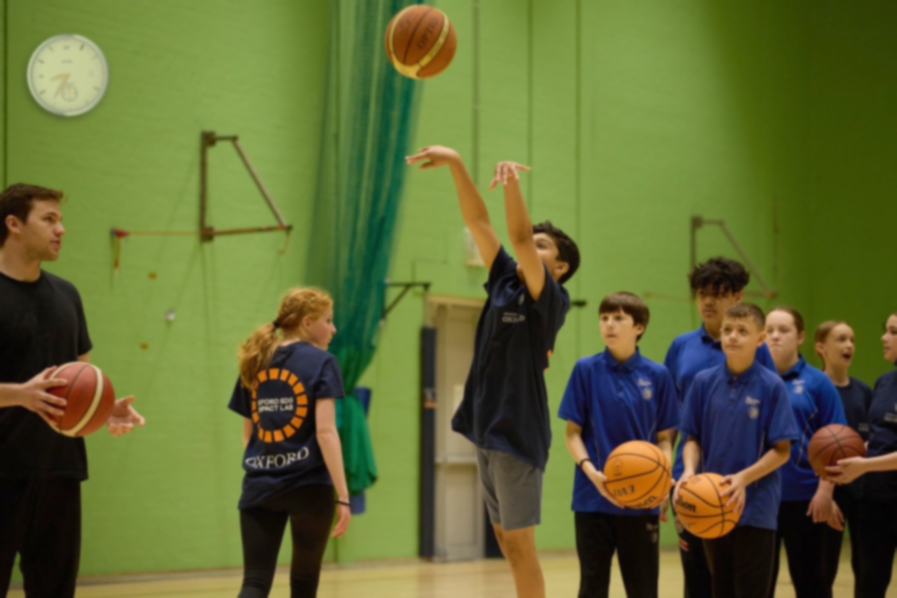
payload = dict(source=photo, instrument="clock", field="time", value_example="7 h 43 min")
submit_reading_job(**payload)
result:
8 h 36 min
